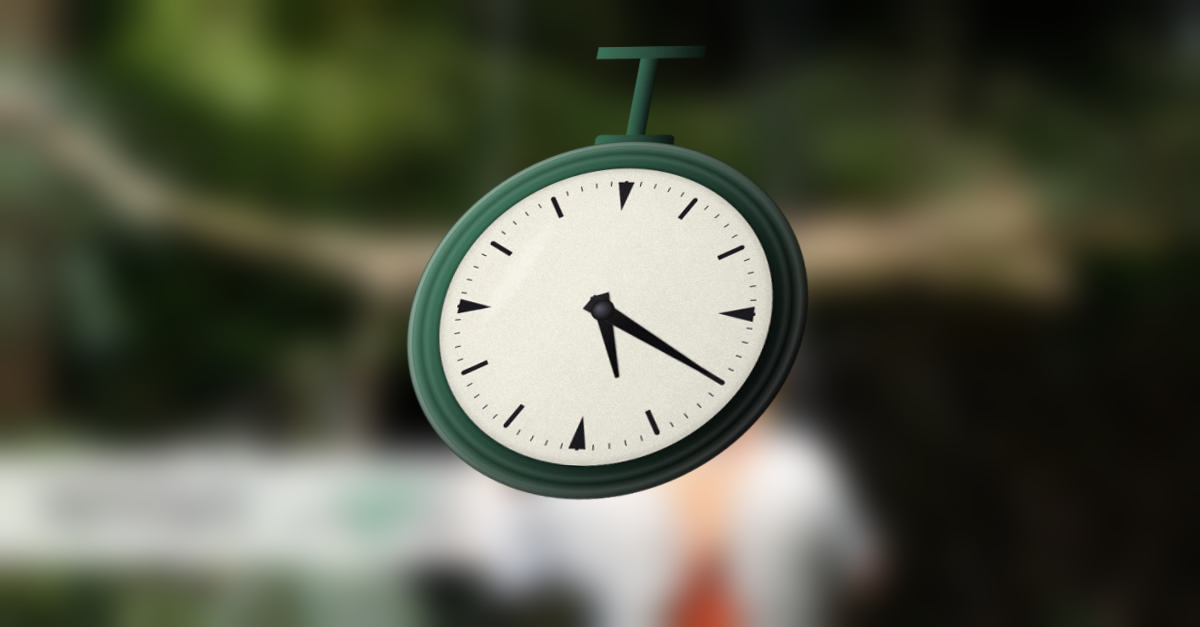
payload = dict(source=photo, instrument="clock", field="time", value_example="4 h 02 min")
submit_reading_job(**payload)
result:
5 h 20 min
